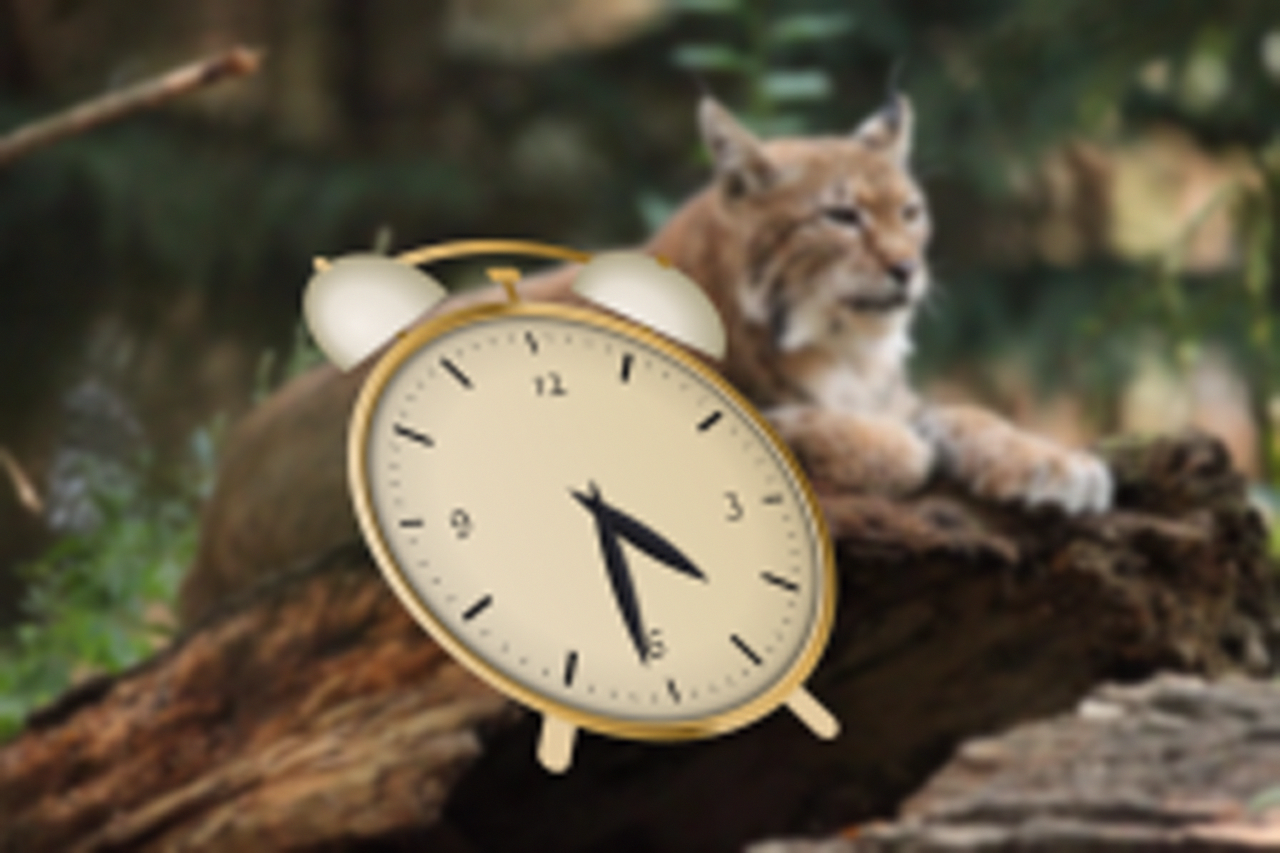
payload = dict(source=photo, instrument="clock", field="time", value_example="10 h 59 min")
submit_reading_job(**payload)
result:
4 h 31 min
